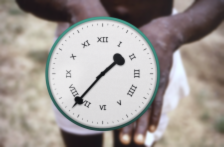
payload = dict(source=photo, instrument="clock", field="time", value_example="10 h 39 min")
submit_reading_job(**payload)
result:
1 h 37 min
